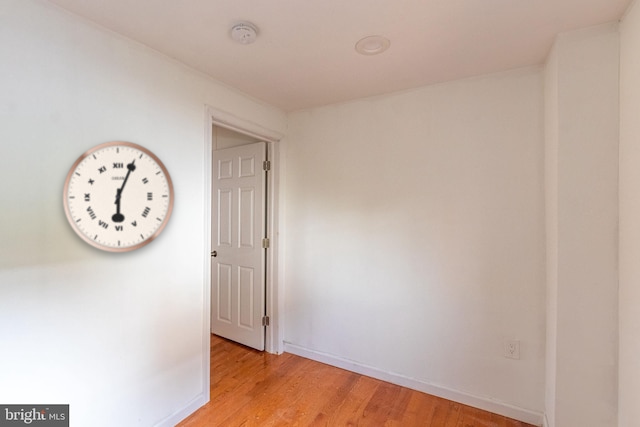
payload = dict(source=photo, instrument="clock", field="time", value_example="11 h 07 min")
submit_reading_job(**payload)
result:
6 h 04 min
